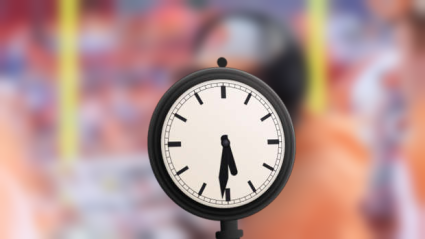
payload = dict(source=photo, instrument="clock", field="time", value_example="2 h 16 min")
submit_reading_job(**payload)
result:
5 h 31 min
